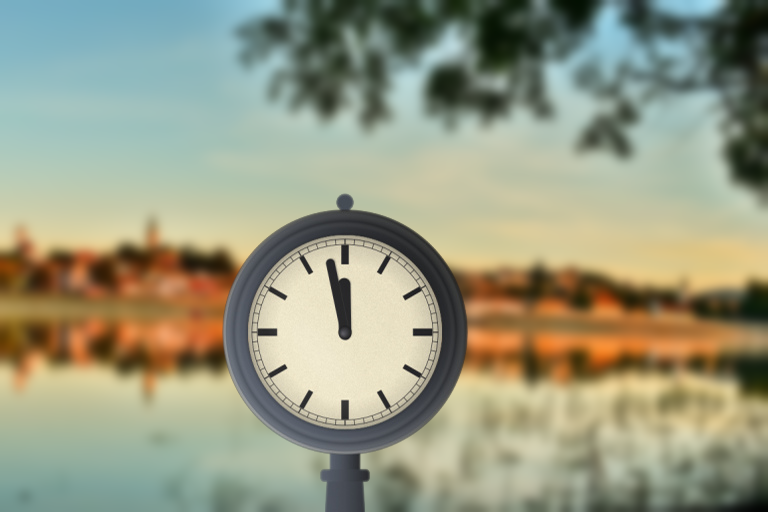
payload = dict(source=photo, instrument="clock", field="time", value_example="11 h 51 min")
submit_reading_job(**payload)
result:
11 h 58 min
